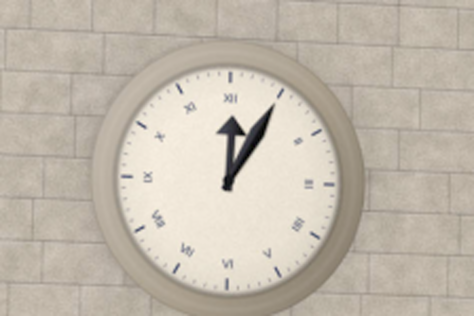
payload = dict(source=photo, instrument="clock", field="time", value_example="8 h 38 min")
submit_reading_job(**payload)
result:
12 h 05 min
